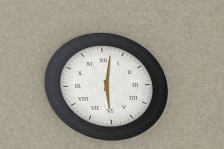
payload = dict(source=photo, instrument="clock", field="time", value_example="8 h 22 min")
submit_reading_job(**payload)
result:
6 h 02 min
